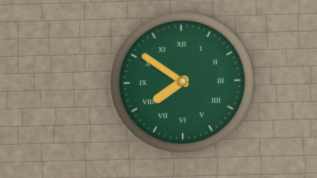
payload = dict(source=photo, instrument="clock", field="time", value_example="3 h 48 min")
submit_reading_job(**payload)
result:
7 h 51 min
